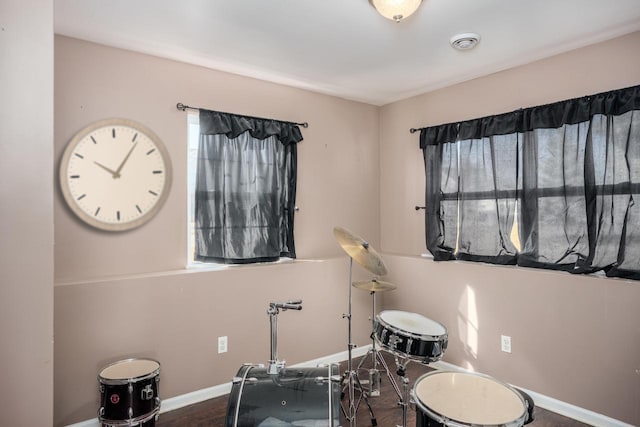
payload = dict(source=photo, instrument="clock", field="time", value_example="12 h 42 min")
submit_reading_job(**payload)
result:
10 h 06 min
